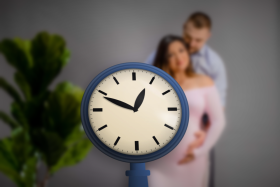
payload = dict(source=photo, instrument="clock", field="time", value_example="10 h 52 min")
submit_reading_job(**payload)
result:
12 h 49 min
